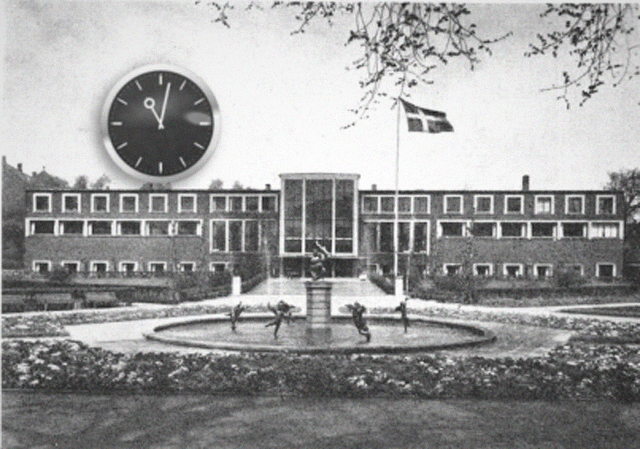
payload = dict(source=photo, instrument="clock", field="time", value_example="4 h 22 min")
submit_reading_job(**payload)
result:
11 h 02 min
